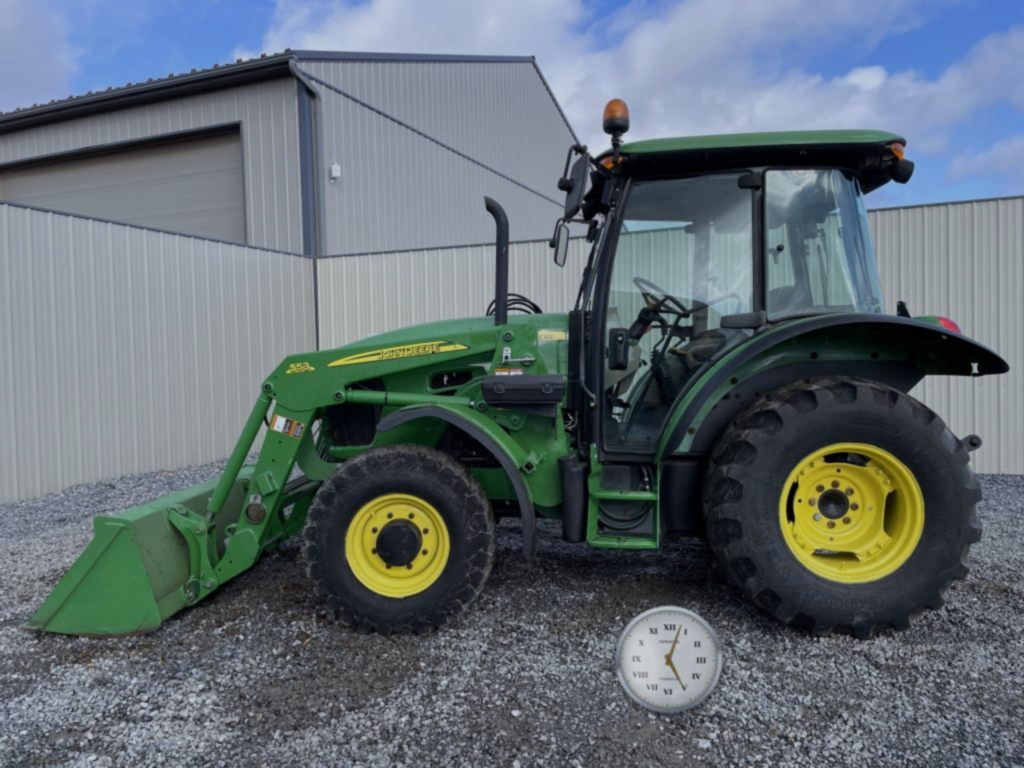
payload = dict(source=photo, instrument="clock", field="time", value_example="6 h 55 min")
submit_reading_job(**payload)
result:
5 h 03 min
